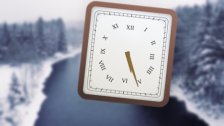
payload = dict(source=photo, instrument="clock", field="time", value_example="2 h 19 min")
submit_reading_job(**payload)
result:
5 h 26 min
